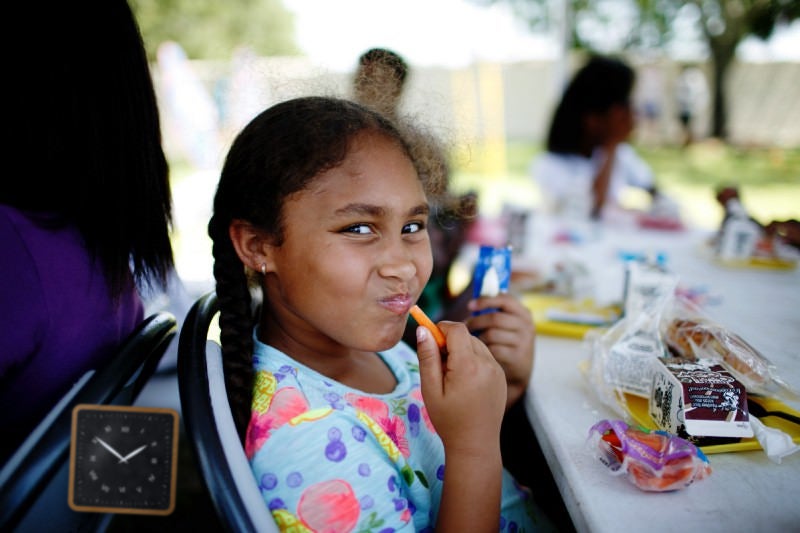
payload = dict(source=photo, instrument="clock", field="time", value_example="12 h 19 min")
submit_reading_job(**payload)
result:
1 h 51 min
